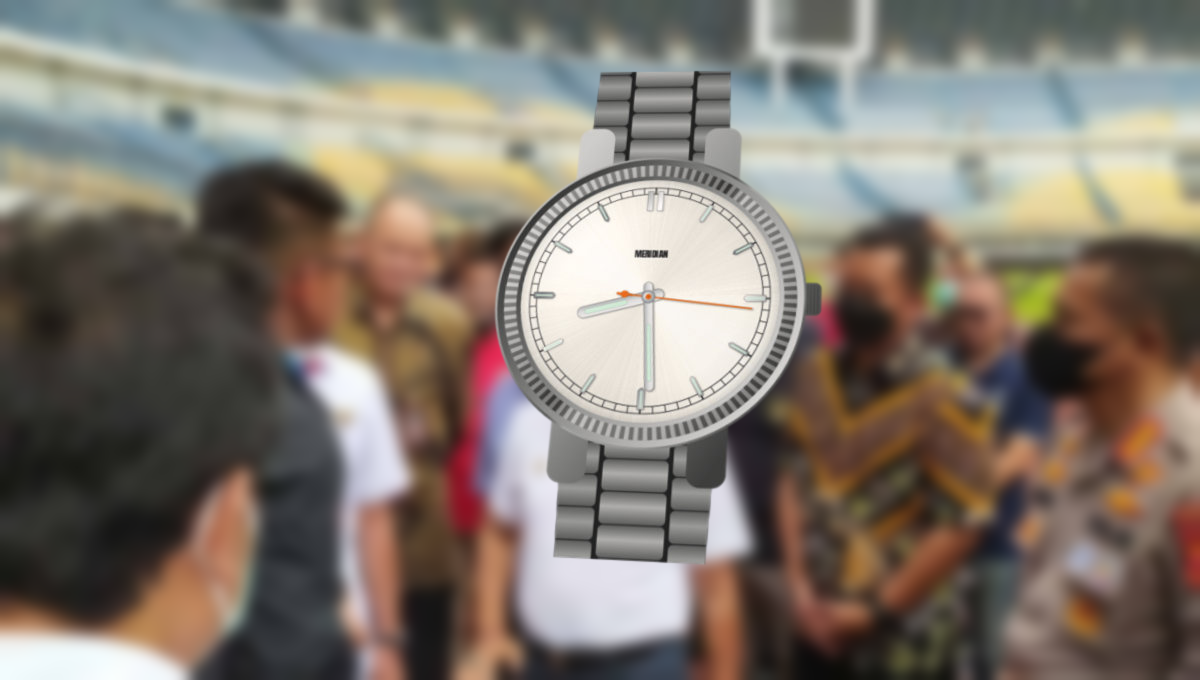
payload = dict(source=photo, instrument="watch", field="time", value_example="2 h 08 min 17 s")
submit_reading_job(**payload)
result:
8 h 29 min 16 s
